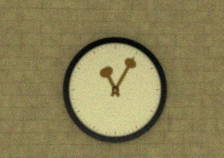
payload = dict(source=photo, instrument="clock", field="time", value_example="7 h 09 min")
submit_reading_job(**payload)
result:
11 h 05 min
